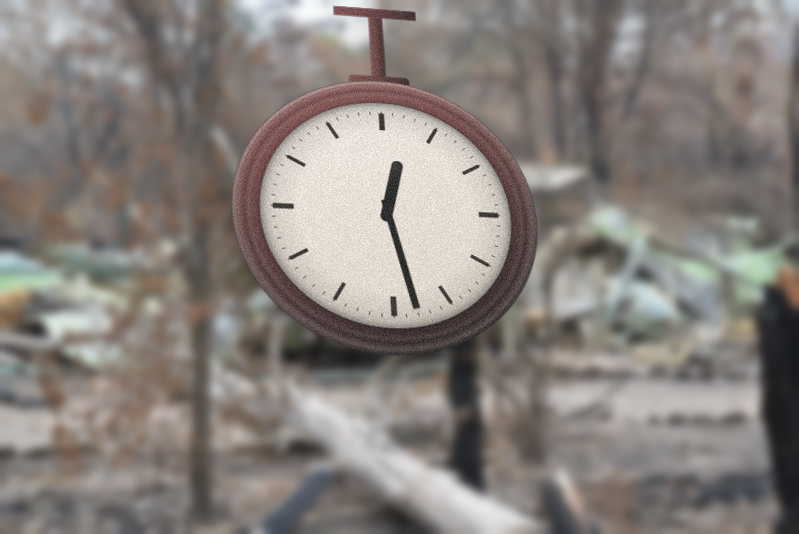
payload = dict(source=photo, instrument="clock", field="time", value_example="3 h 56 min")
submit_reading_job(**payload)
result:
12 h 28 min
